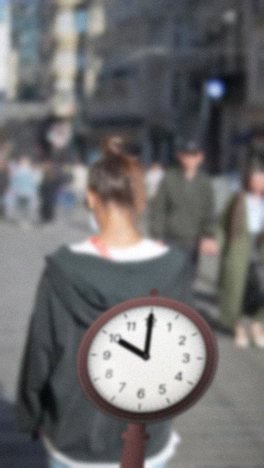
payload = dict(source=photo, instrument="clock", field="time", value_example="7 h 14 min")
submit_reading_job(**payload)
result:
10 h 00 min
